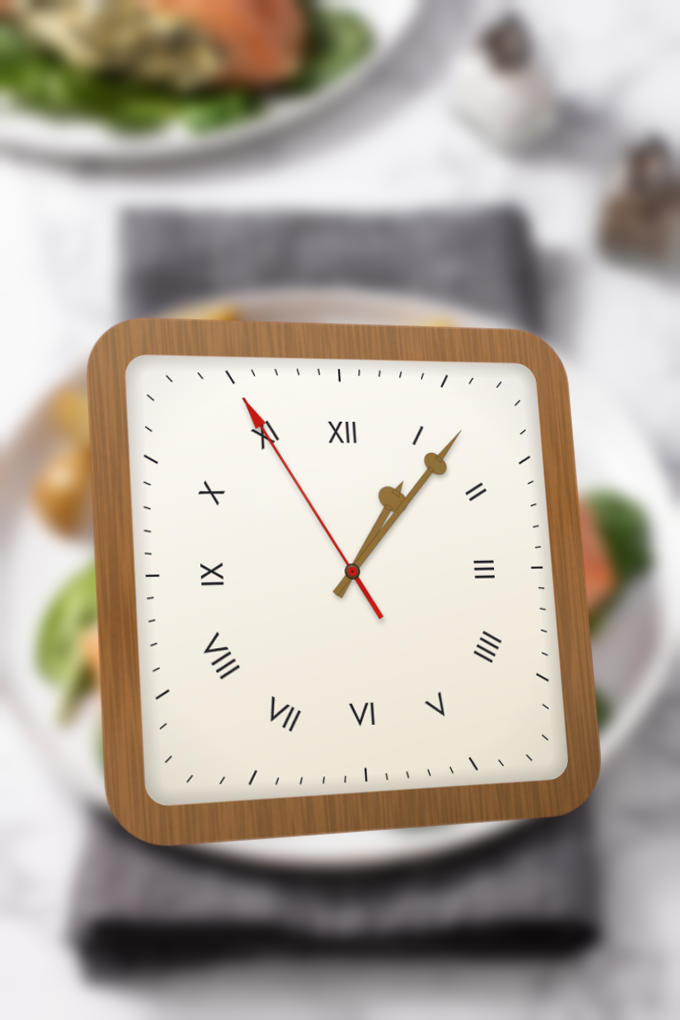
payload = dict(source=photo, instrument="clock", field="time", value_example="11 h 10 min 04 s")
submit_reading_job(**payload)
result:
1 h 06 min 55 s
